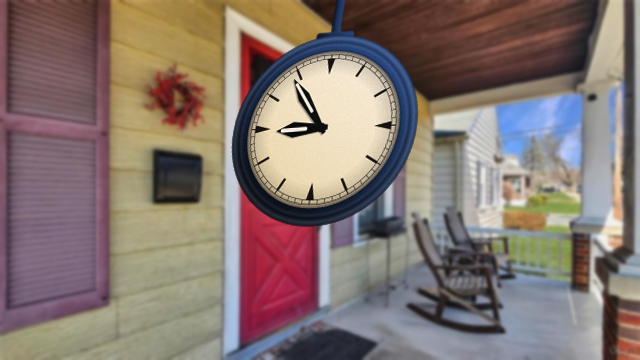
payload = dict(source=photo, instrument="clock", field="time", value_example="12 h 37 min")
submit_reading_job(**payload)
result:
8 h 54 min
